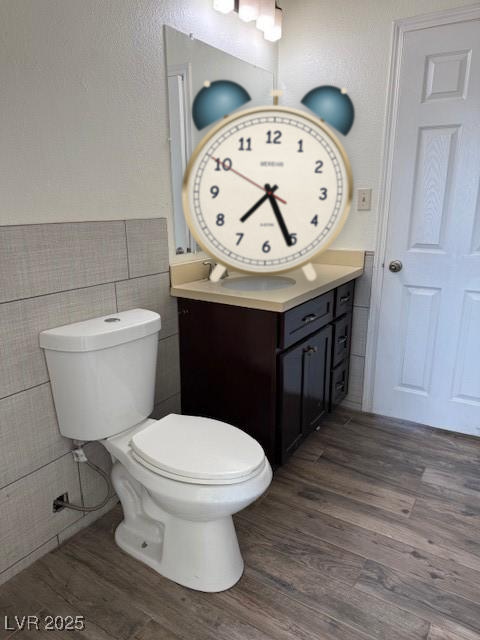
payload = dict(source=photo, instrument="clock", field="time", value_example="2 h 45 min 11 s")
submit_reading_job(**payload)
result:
7 h 25 min 50 s
